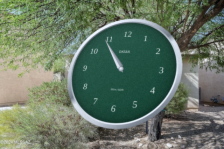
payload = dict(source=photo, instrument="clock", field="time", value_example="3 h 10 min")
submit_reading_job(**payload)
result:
10 h 54 min
